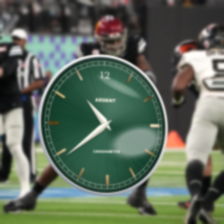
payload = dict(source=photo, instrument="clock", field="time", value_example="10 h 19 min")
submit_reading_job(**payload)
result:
10 h 39 min
